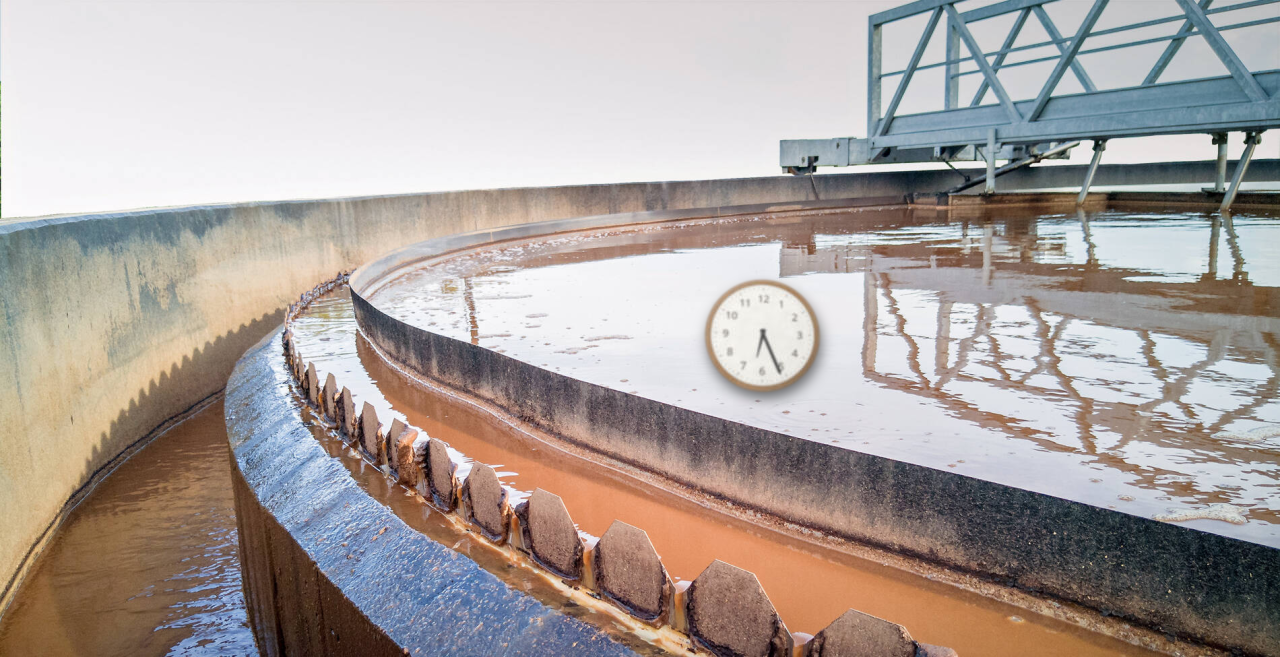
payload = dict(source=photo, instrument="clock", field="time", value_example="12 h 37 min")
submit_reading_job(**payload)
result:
6 h 26 min
